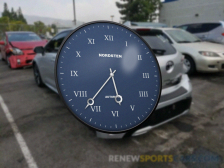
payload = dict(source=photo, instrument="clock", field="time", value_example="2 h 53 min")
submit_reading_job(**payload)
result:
5 h 37 min
